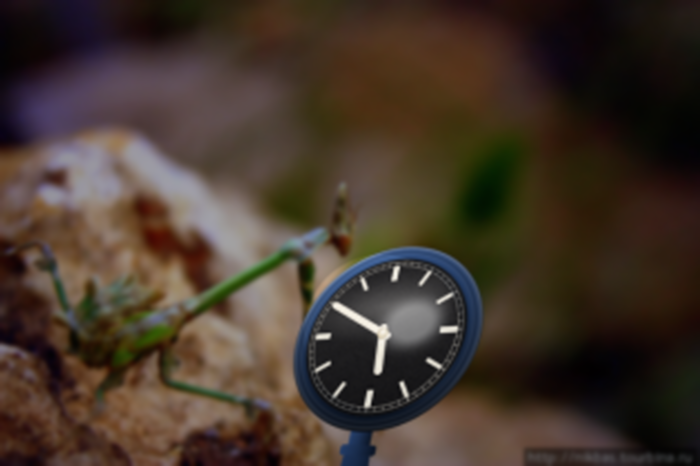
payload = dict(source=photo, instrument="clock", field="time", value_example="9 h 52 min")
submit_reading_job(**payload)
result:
5 h 50 min
